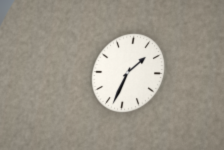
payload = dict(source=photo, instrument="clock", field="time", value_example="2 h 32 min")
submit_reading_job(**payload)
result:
1 h 33 min
